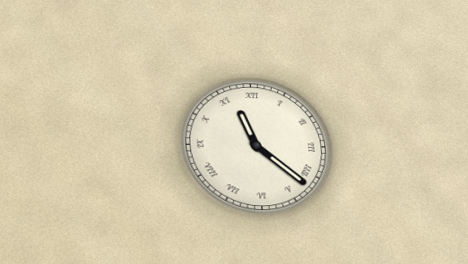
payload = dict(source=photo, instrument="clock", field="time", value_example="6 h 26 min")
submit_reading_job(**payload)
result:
11 h 22 min
